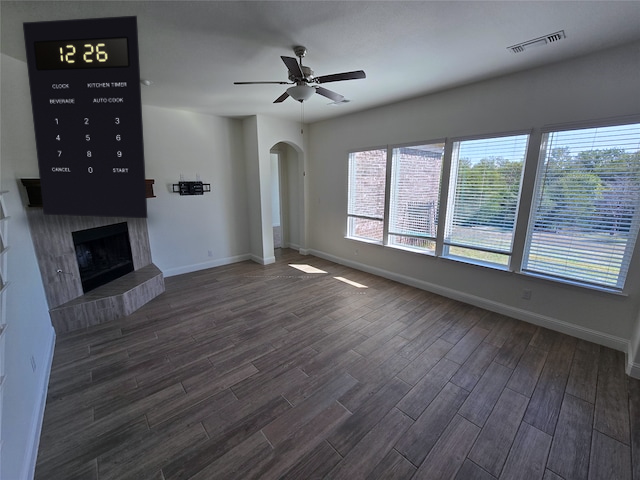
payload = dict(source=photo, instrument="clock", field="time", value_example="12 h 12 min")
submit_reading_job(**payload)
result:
12 h 26 min
